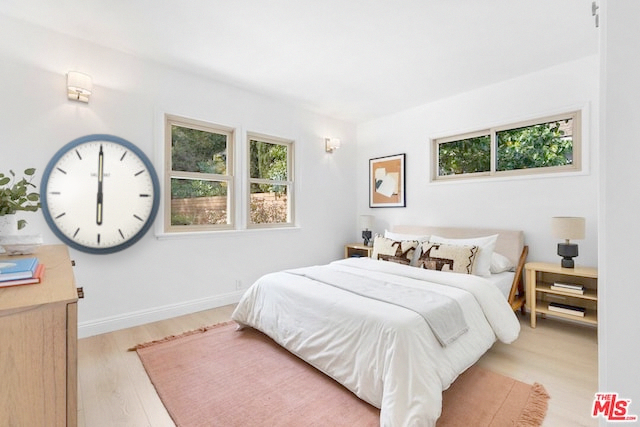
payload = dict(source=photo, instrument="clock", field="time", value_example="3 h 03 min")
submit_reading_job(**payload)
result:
6 h 00 min
